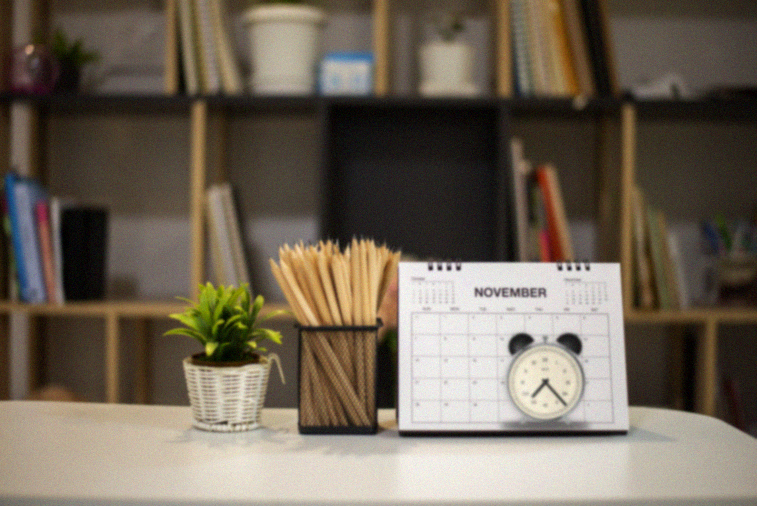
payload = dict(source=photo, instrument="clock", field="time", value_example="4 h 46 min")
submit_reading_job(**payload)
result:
7 h 23 min
